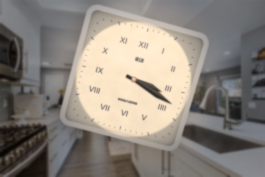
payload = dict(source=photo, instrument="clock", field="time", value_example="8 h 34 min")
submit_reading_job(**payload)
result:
3 h 18 min
